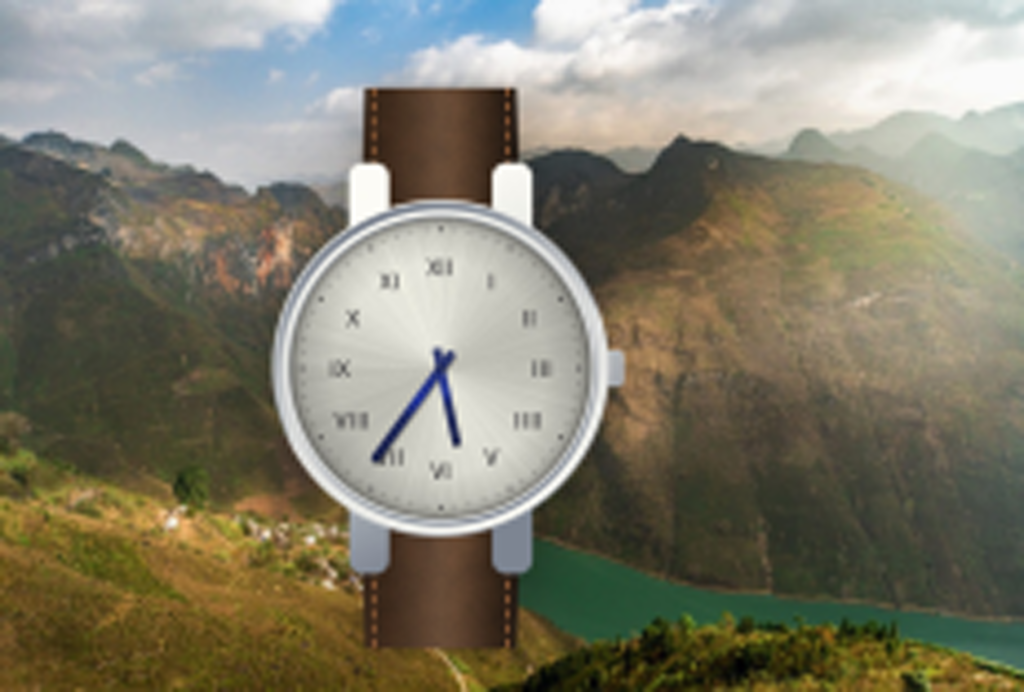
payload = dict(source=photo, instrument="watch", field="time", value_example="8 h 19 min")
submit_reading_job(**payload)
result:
5 h 36 min
